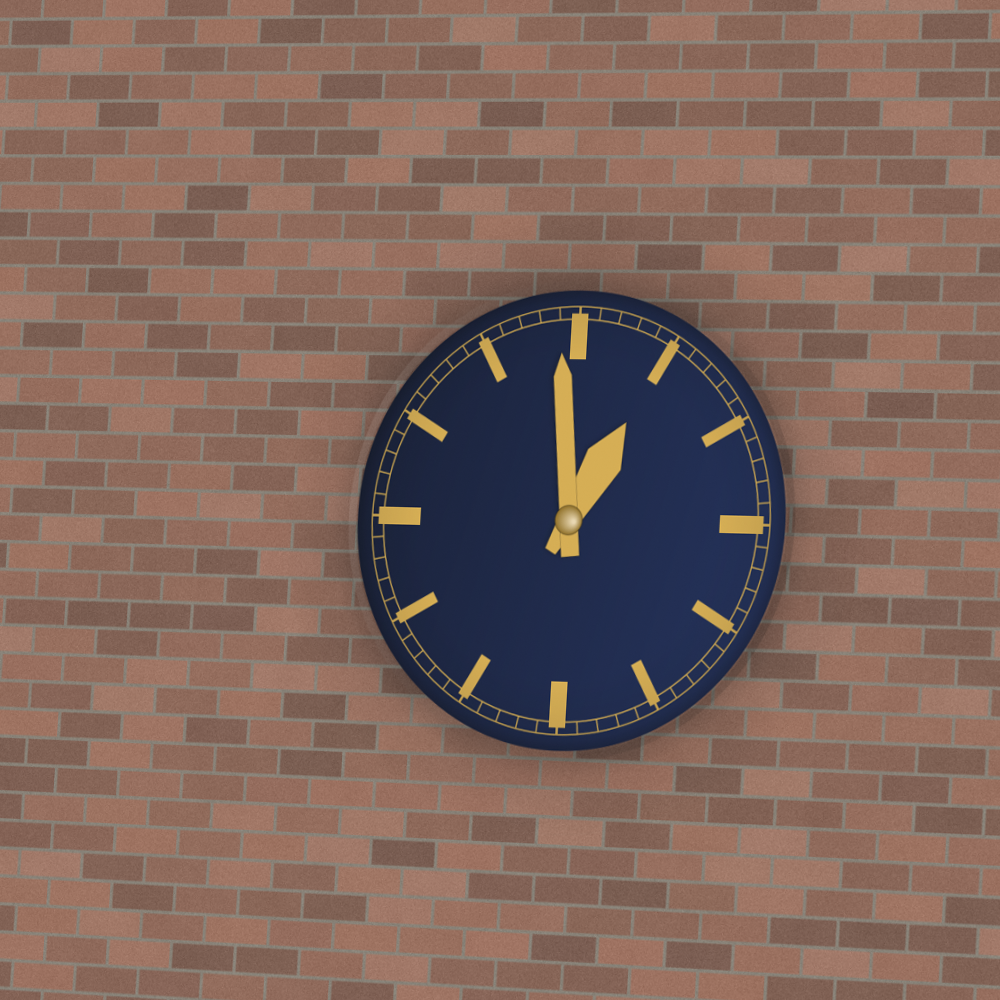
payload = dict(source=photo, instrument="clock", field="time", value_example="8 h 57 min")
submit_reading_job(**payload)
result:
12 h 59 min
